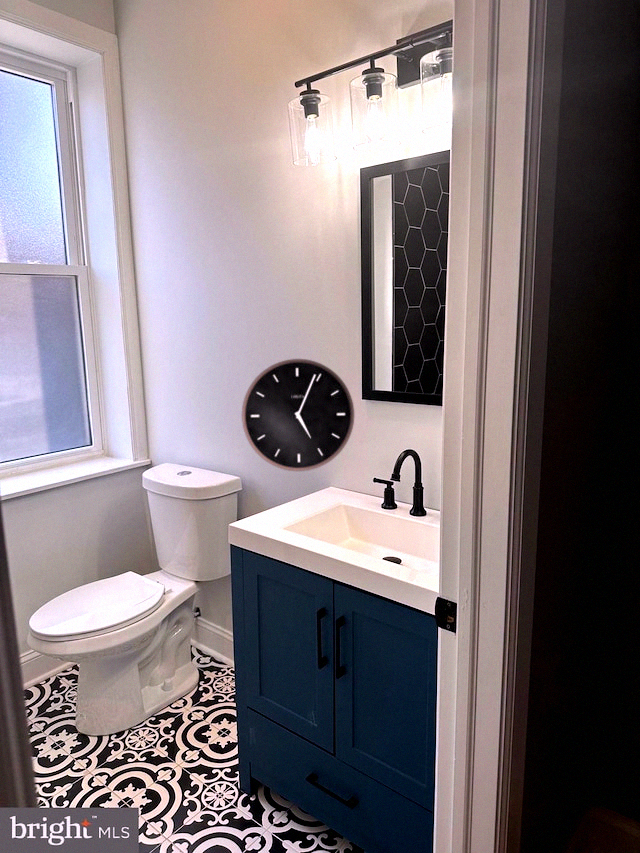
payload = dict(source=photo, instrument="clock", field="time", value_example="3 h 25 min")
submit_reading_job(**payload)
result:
5 h 04 min
